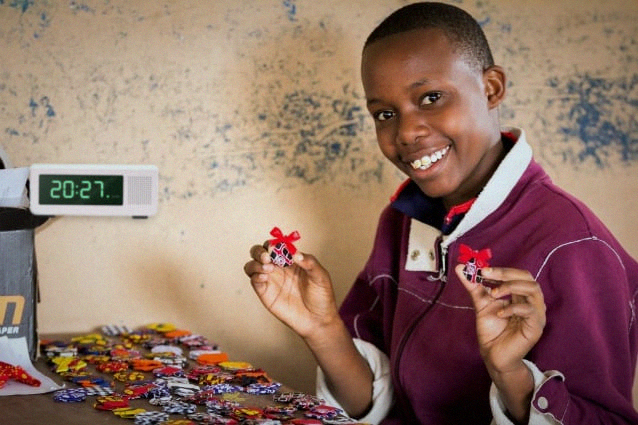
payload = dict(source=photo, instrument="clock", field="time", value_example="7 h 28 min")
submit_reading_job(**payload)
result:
20 h 27 min
